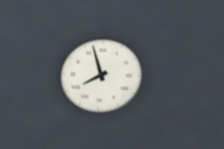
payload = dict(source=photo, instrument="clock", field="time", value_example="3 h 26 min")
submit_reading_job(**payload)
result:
7 h 57 min
